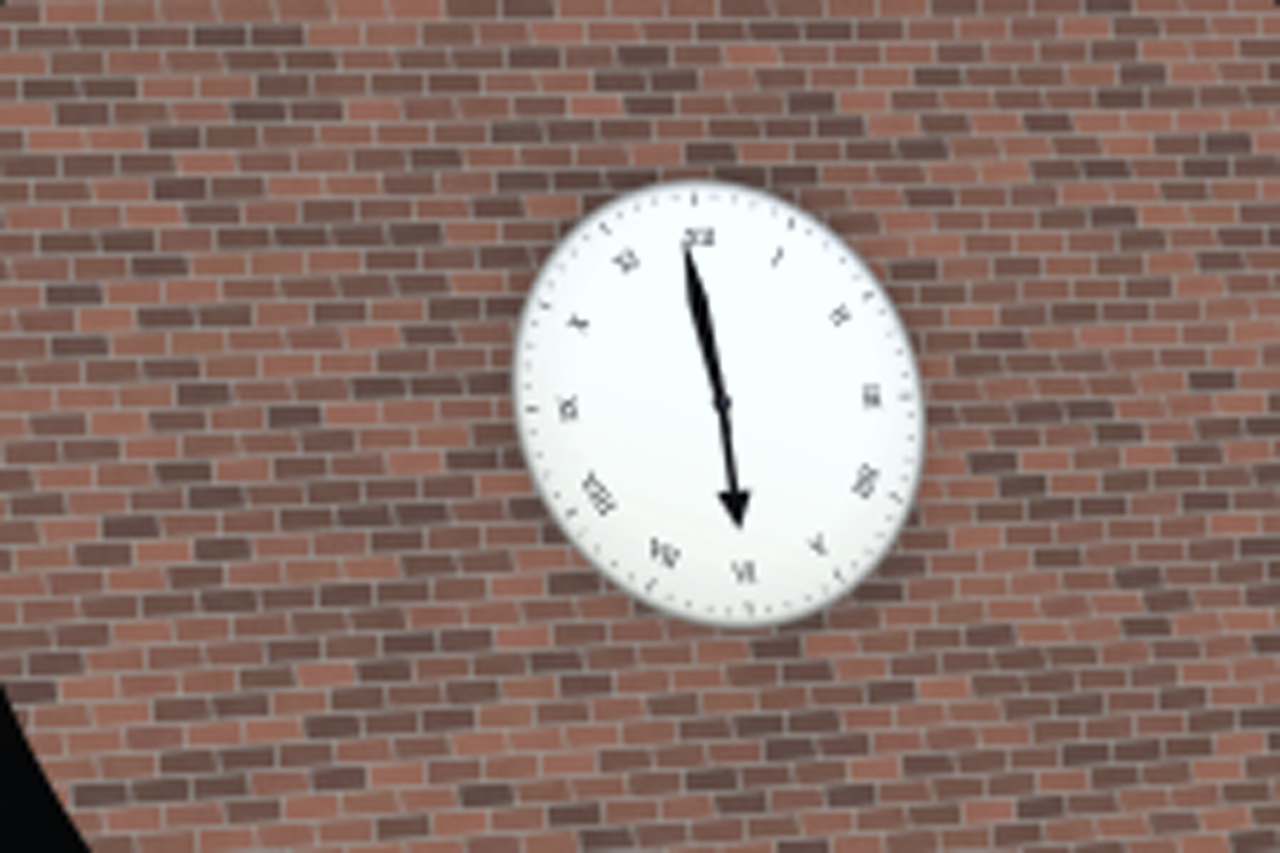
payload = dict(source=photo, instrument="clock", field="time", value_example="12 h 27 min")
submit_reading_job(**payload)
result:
5 h 59 min
